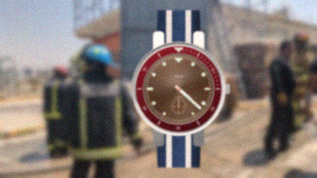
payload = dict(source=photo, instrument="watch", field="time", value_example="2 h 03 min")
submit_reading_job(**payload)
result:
4 h 22 min
